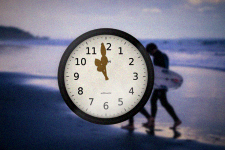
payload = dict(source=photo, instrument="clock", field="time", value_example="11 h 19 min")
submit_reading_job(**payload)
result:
10 h 59 min
